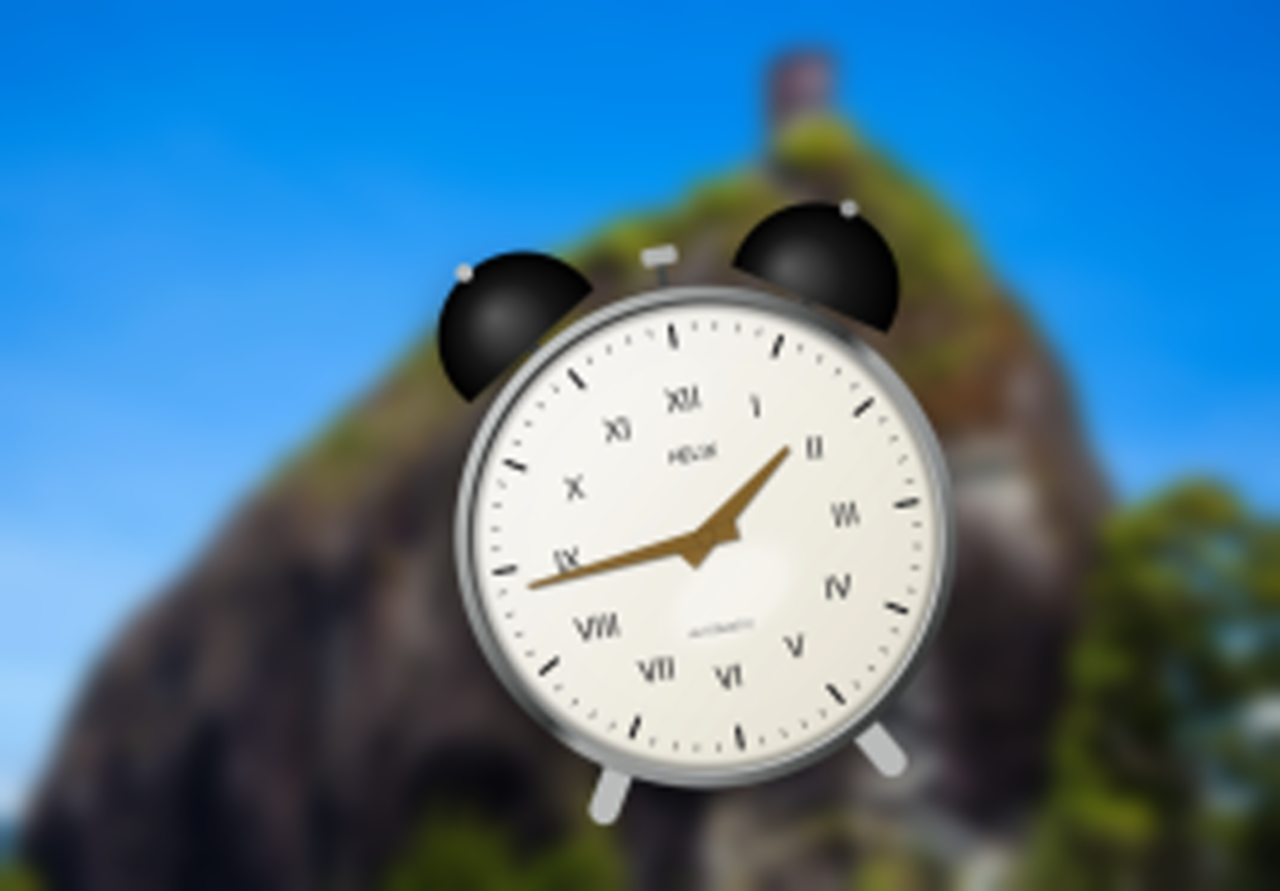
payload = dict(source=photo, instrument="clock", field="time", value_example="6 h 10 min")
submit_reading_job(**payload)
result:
1 h 44 min
